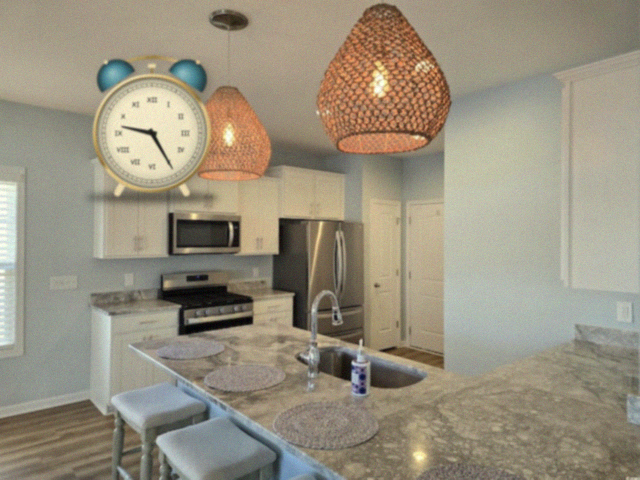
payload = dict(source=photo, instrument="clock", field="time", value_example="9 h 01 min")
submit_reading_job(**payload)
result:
9 h 25 min
